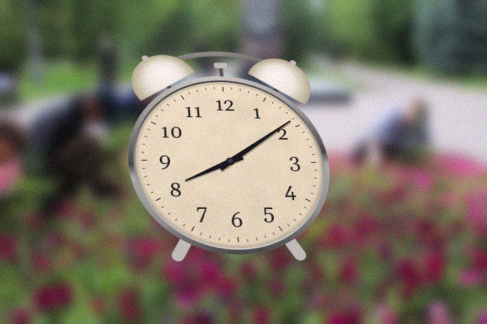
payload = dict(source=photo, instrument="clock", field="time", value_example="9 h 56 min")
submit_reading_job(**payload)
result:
8 h 09 min
